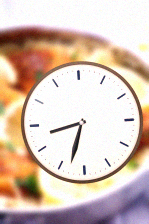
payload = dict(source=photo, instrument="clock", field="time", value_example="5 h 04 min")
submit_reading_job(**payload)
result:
8 h 33 min
